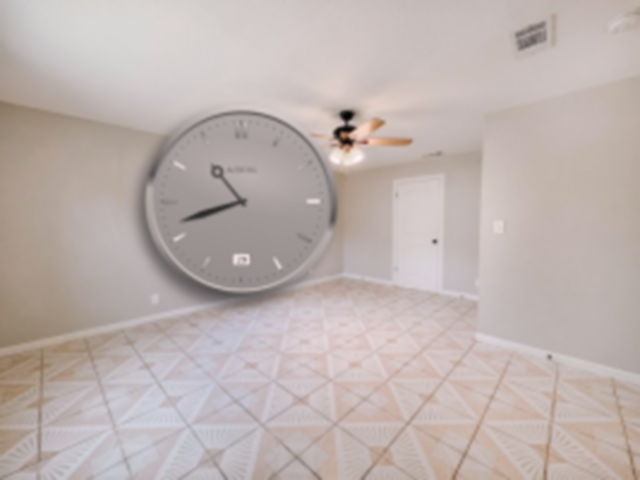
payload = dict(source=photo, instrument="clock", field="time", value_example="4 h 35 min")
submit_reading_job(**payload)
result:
10 h 42 min
